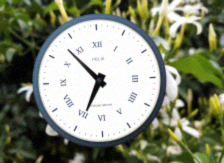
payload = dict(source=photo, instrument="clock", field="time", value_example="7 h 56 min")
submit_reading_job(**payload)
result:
6 h 53 min
